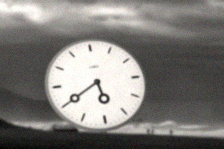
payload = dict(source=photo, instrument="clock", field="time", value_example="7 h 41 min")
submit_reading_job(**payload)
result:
5 h 40 min
